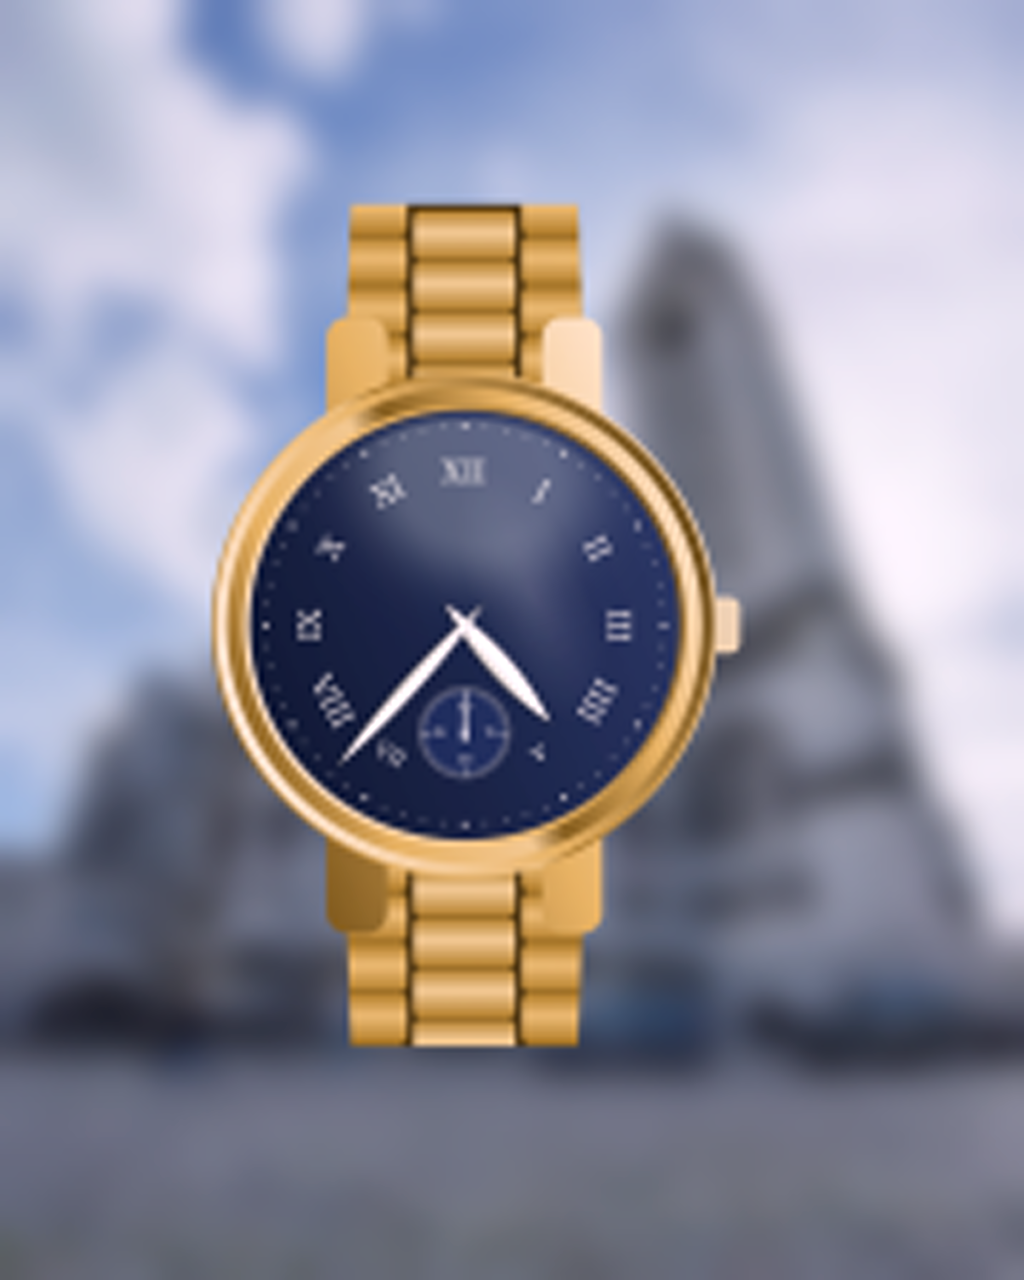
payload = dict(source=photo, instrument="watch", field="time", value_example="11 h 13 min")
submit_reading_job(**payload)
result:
4 h 37 min
